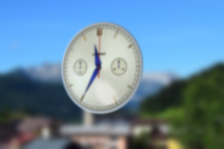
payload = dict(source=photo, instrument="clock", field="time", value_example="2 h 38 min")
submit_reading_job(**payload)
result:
11 h 35 min
